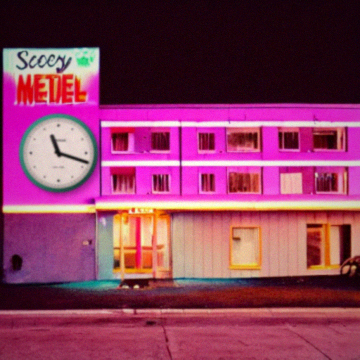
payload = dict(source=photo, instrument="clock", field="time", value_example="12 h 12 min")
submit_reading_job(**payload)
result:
11 h 18 min
